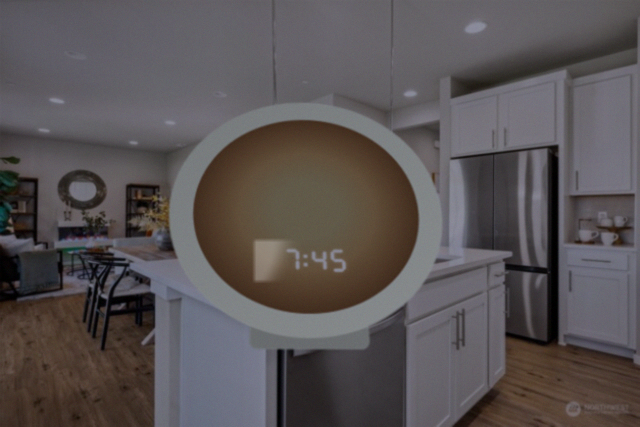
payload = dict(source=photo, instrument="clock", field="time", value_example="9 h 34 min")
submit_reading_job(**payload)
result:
7 h 45 min
